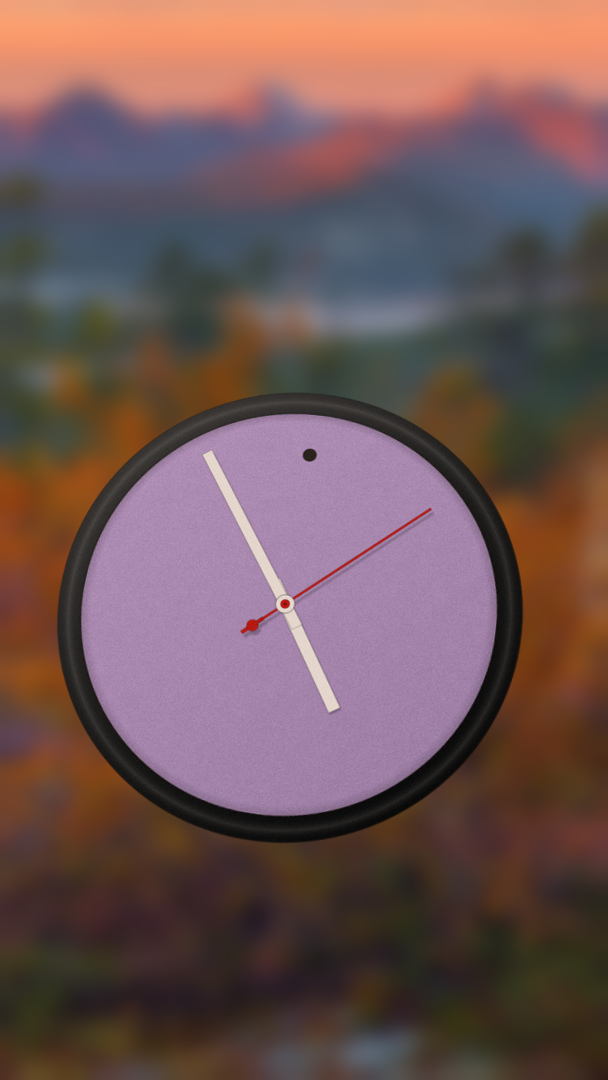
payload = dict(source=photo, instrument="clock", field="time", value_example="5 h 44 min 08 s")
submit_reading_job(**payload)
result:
4 h 54 min 08 s
